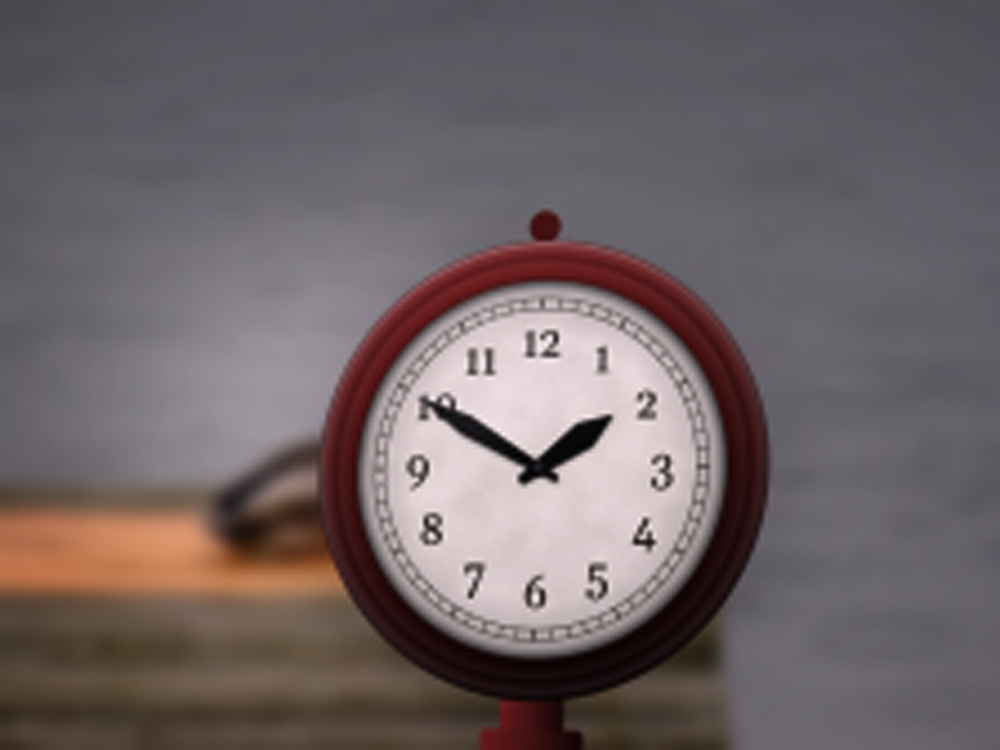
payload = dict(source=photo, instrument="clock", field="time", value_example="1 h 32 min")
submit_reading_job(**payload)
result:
1 h 50 min
